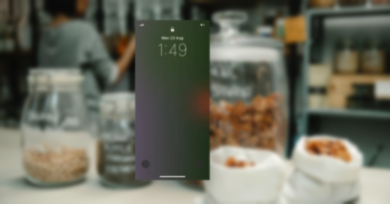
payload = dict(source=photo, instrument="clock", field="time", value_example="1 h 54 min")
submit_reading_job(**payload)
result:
1 h 49 min
